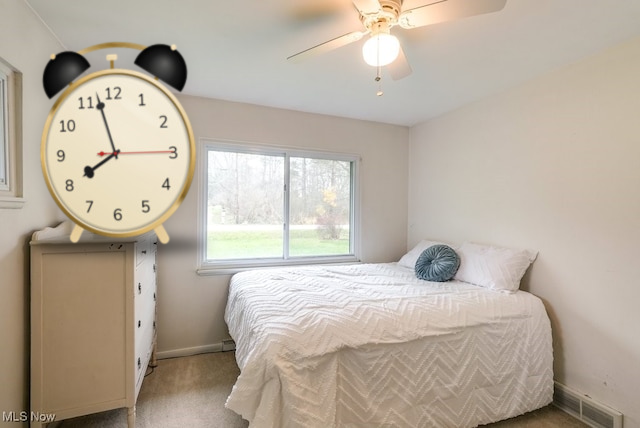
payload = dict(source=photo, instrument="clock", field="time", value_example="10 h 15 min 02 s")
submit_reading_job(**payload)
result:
7 h 57 min 15 s
